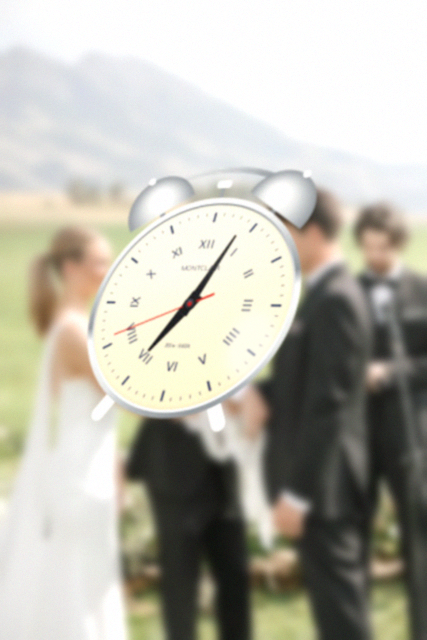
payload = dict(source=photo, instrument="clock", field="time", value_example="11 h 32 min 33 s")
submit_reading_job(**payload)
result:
7 h 03 min 41 s
